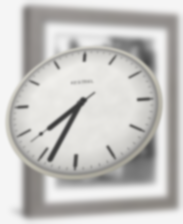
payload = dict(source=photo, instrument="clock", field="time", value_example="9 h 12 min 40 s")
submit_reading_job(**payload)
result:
7 h 33 min 38 s
